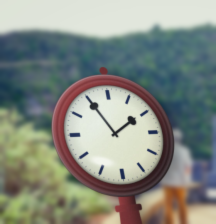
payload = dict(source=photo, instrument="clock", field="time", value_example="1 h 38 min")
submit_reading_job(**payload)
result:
1 h 55 min
